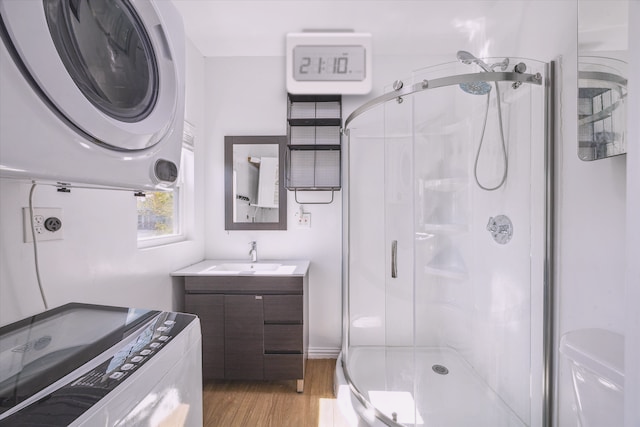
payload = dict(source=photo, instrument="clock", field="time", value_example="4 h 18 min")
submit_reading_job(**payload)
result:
21 h 10 min
